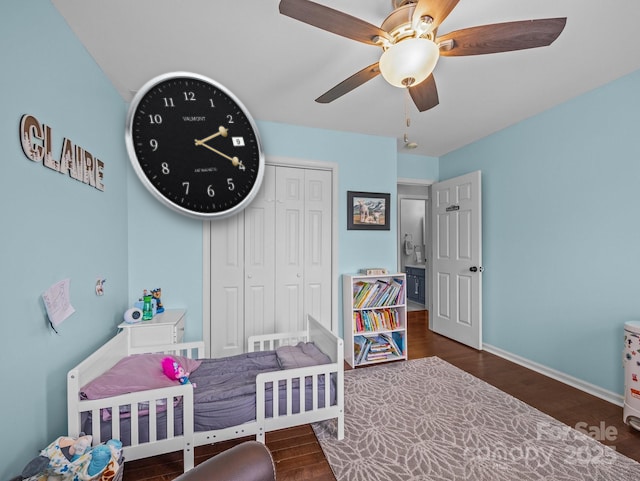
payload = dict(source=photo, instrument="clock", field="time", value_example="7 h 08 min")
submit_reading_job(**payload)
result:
2 h 20 min
